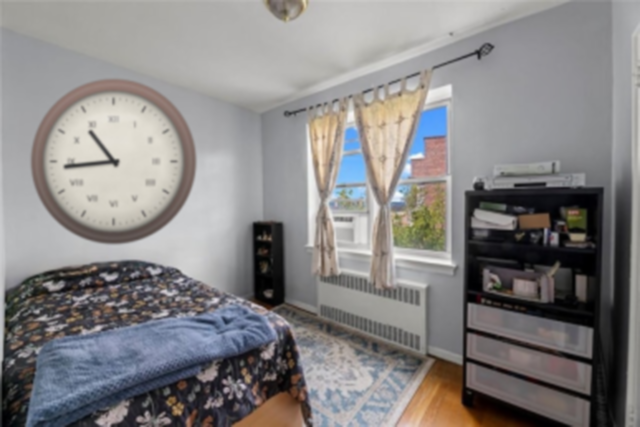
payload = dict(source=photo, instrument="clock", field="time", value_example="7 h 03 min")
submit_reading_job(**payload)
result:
10 h 44 min
